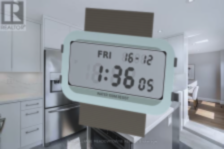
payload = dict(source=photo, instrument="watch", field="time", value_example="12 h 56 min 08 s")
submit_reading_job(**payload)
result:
1 h 36 min 05 s
